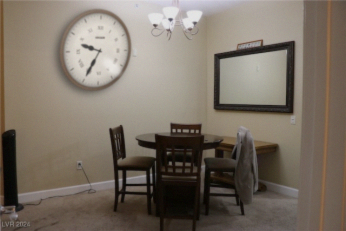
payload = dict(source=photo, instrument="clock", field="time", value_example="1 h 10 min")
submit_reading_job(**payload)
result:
9 h 35 min
